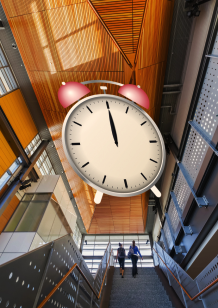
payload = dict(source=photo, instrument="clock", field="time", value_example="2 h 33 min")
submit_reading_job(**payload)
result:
12 h 00 min
